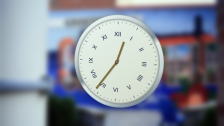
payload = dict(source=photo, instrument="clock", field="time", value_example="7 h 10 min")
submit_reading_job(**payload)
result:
12 h 36 min
